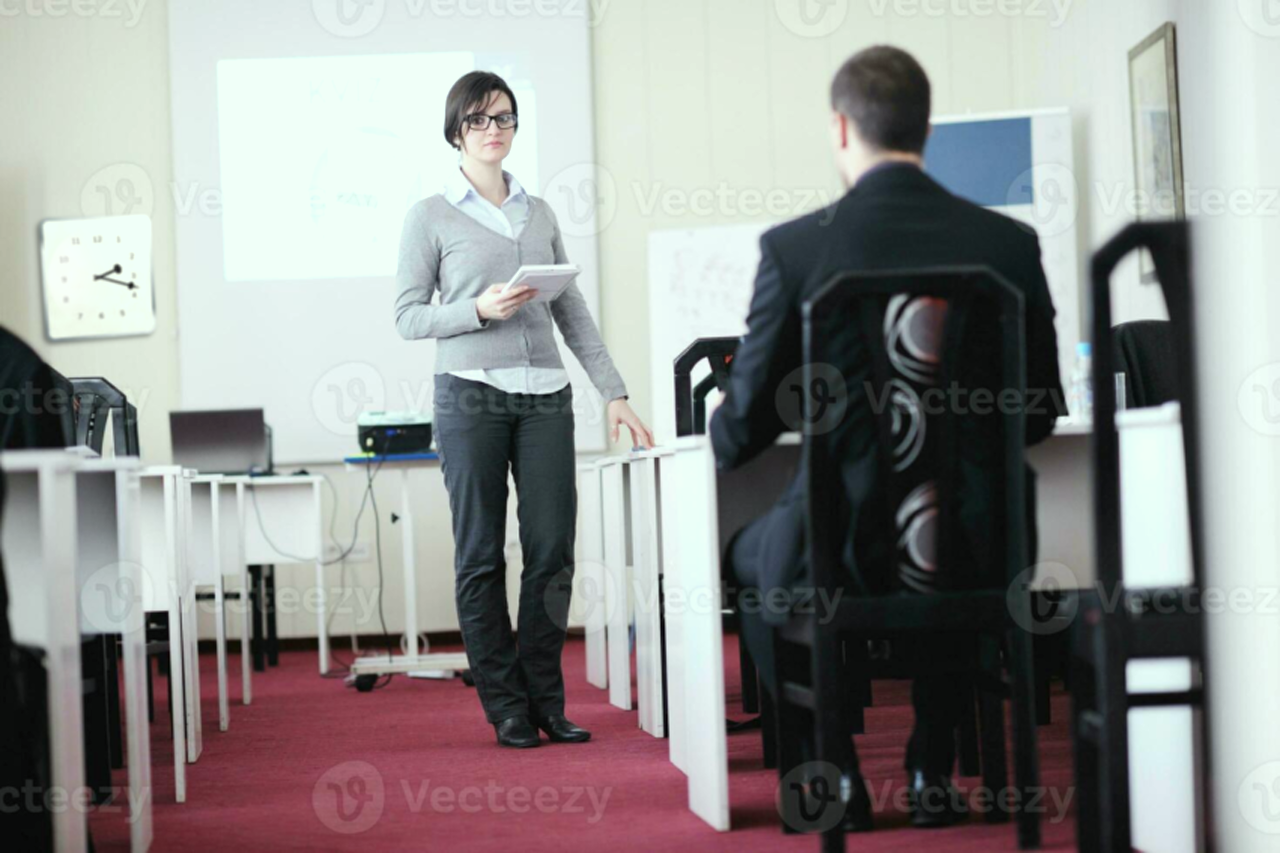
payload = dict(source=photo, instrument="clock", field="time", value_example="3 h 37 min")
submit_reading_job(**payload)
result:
2 h 18 min
